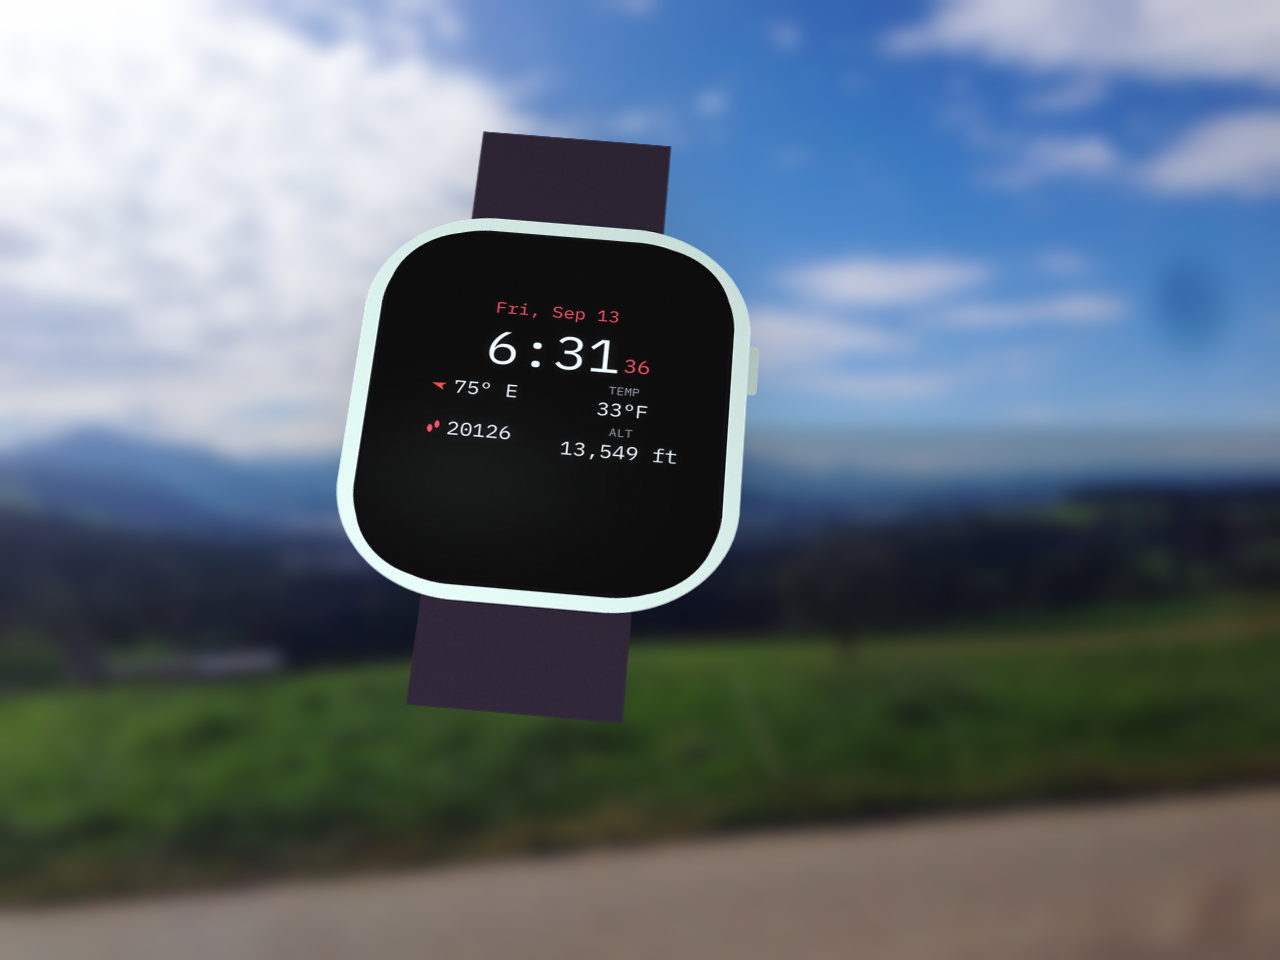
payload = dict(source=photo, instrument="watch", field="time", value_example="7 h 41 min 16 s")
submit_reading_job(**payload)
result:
6 h 31 min 36 s
